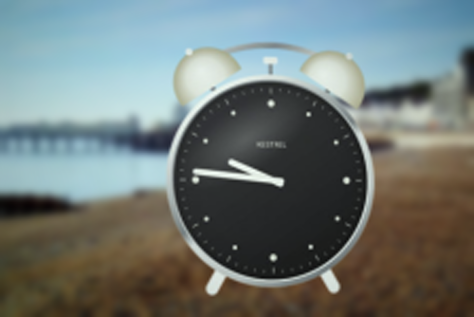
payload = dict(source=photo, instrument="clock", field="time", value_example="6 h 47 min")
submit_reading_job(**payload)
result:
9 h 46 min
